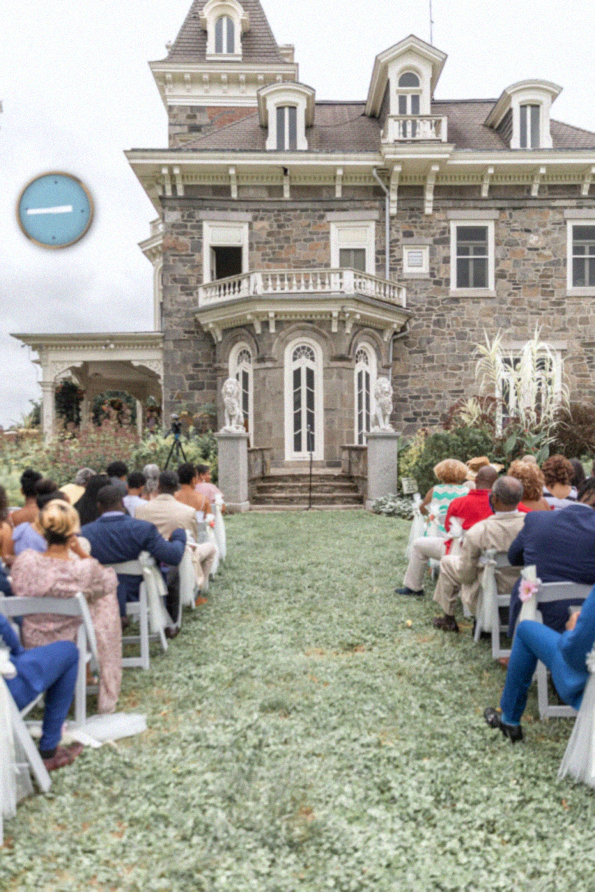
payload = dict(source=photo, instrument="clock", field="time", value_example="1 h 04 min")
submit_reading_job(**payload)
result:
2 h 44 min
